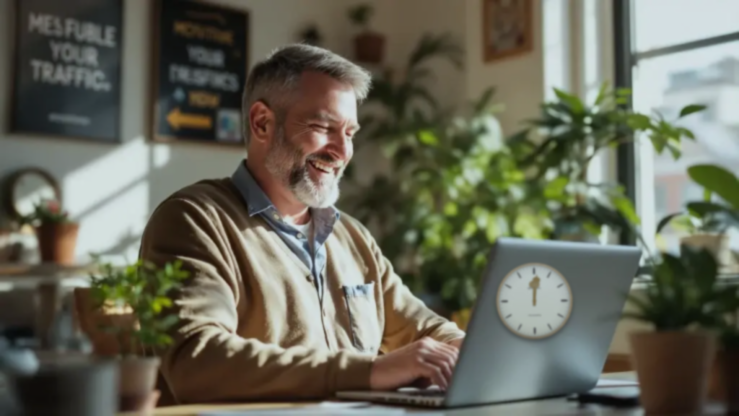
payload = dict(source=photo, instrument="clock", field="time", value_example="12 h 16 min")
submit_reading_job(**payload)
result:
12 h 01 min
